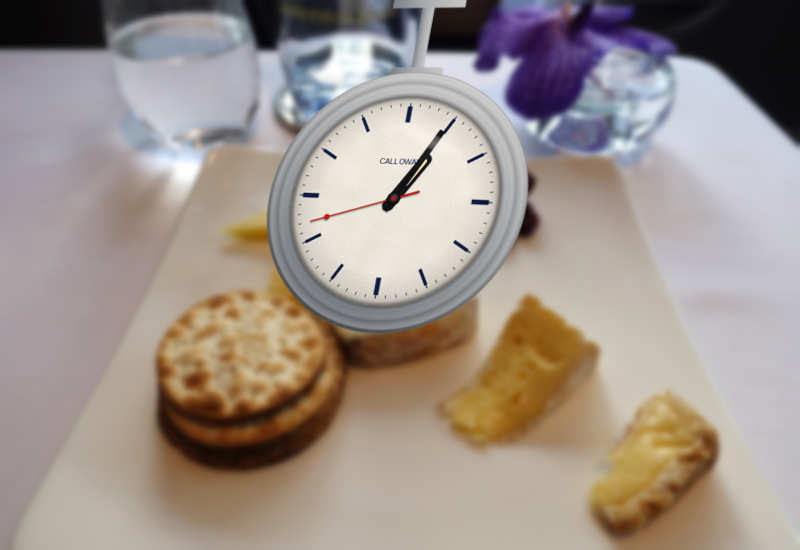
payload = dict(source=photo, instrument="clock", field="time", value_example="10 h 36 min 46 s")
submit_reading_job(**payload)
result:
1 h 04 min 42 s
